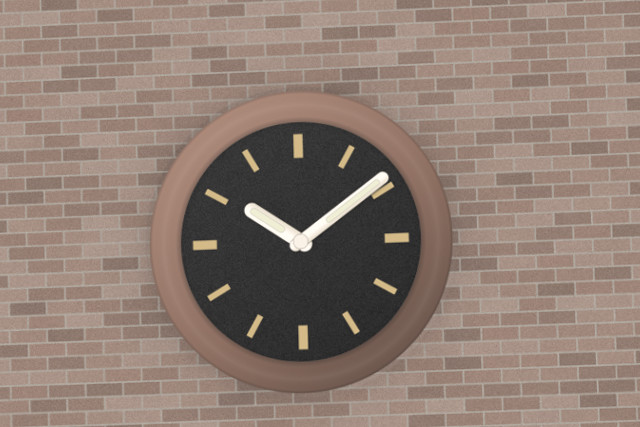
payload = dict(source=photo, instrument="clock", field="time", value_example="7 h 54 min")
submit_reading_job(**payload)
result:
10 h 09 min
